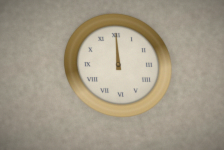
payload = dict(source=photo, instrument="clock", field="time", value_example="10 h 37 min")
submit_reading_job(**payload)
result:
12 h 00 min
